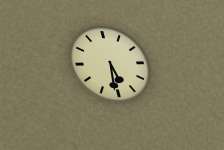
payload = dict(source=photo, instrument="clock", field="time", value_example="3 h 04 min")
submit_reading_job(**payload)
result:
5 h 31 min
